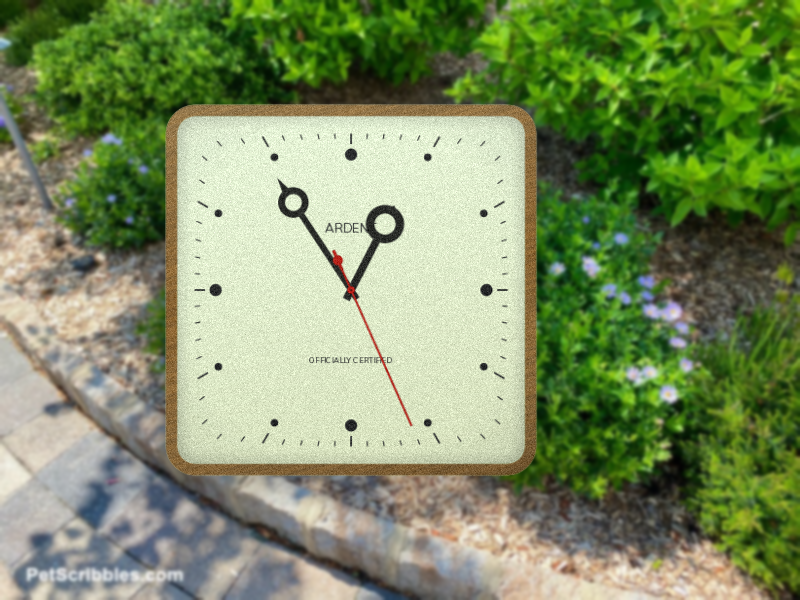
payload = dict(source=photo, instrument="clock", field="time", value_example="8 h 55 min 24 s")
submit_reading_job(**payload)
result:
12 h 54 min 26 s
